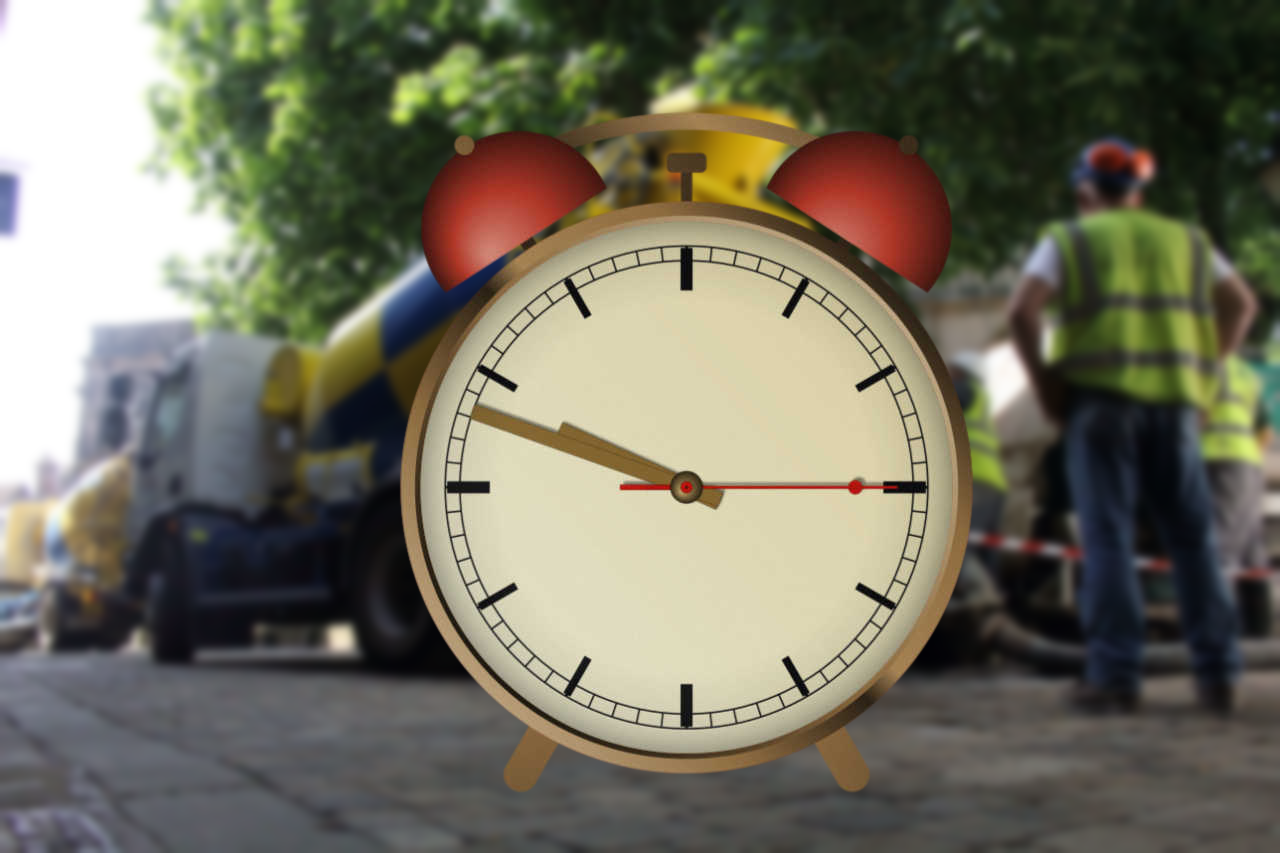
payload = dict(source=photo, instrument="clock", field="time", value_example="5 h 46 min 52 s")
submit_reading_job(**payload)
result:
9 h 48 min 15 s
